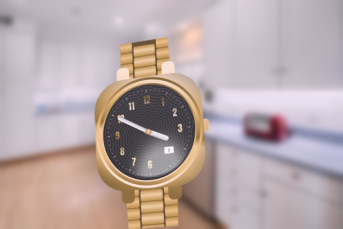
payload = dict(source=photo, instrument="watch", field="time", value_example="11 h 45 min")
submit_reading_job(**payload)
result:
3 h 50 min
